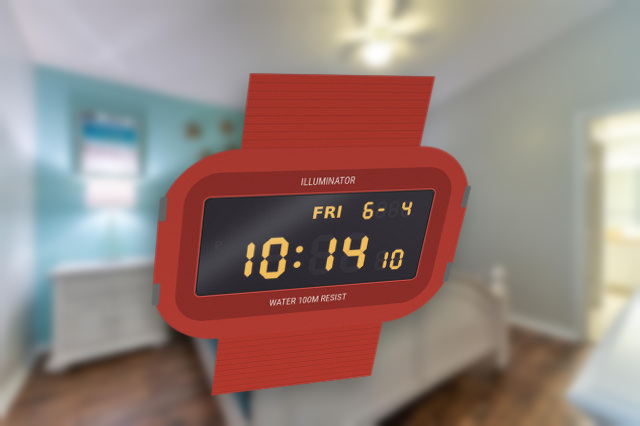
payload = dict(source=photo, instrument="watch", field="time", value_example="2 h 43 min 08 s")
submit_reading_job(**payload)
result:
10 h 14 min 10 s
